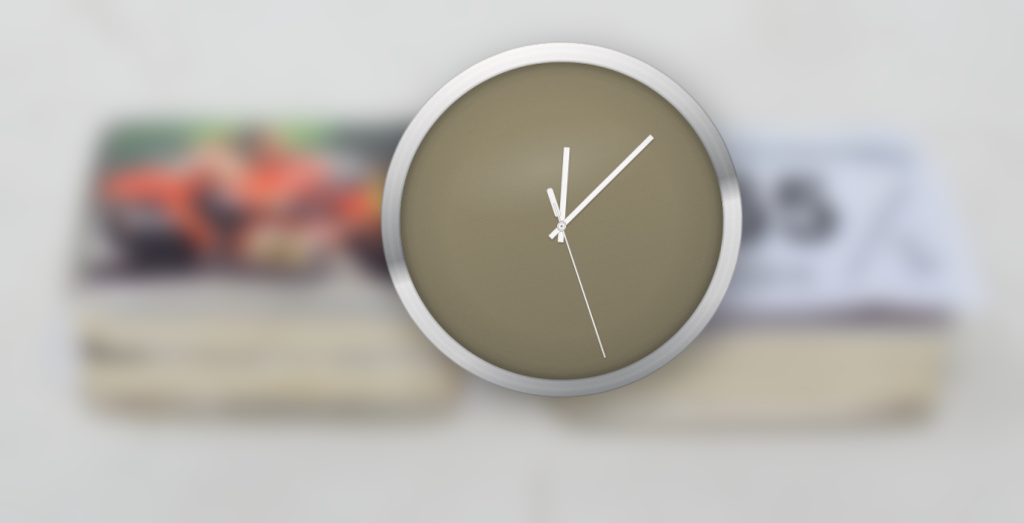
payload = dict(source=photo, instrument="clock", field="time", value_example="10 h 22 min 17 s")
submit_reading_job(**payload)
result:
12 h 07 min 27 s
